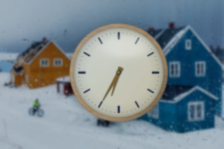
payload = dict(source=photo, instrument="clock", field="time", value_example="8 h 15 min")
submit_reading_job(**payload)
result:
6 h 35 min
